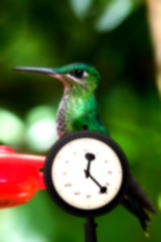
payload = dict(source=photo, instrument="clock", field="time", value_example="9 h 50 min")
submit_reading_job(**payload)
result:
12 h 23 min
